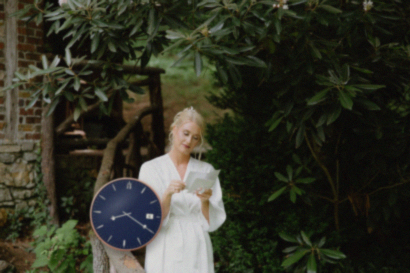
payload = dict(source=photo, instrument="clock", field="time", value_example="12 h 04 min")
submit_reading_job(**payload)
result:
8 h 20 min
